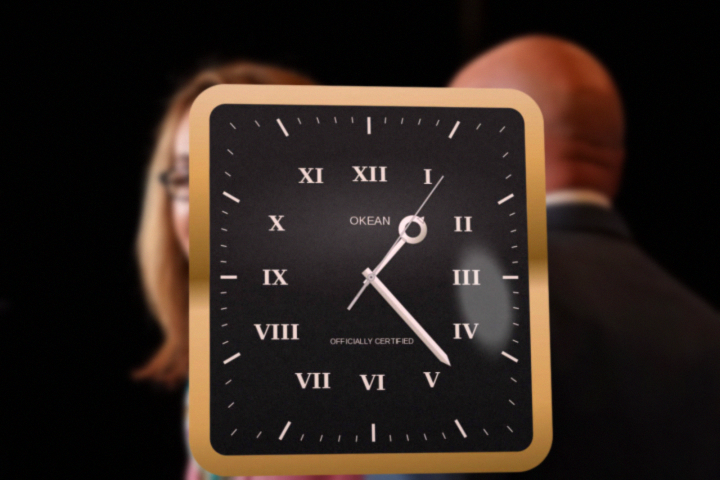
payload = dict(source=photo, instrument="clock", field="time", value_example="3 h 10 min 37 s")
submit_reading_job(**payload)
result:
1 h 23 min 06 s
